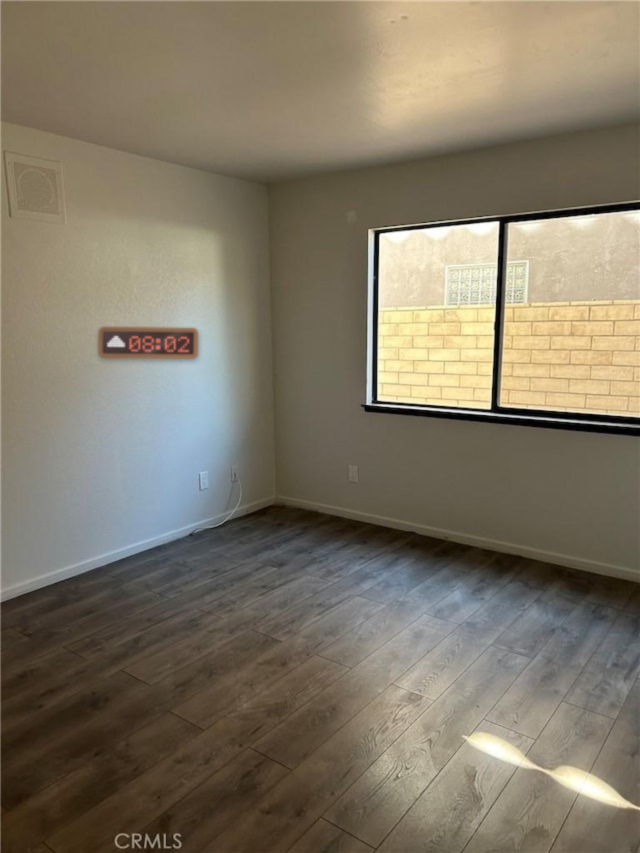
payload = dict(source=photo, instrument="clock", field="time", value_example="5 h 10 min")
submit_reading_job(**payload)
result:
8 h 02 min
